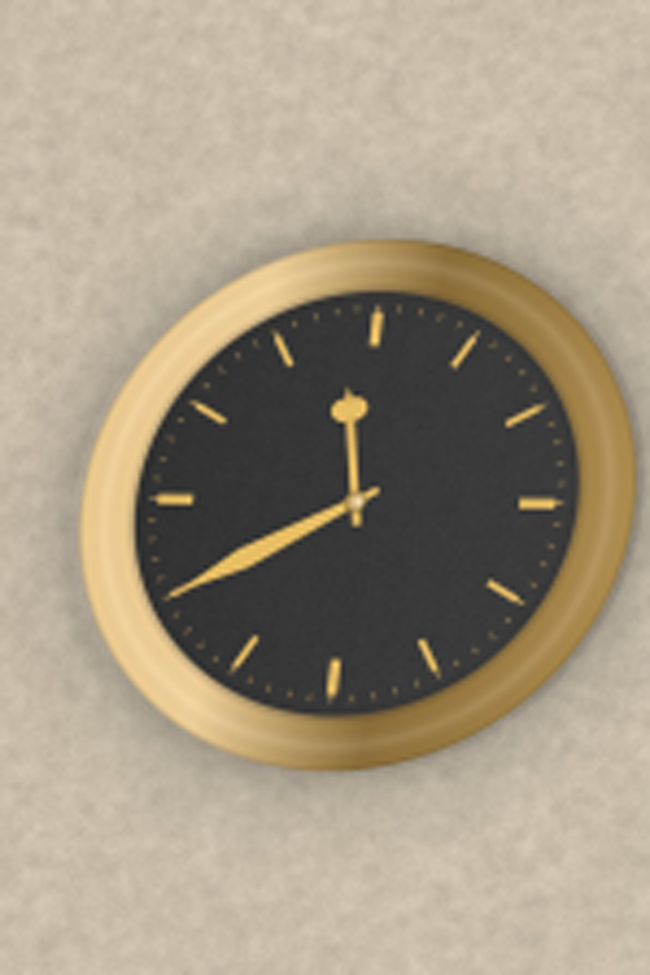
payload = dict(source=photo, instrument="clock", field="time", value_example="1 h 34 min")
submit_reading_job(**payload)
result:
11 h 40 min
